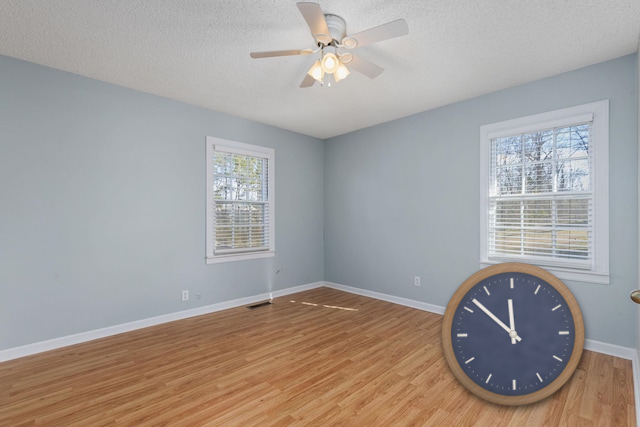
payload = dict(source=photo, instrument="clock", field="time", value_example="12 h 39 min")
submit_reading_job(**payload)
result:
11 h 52 min
